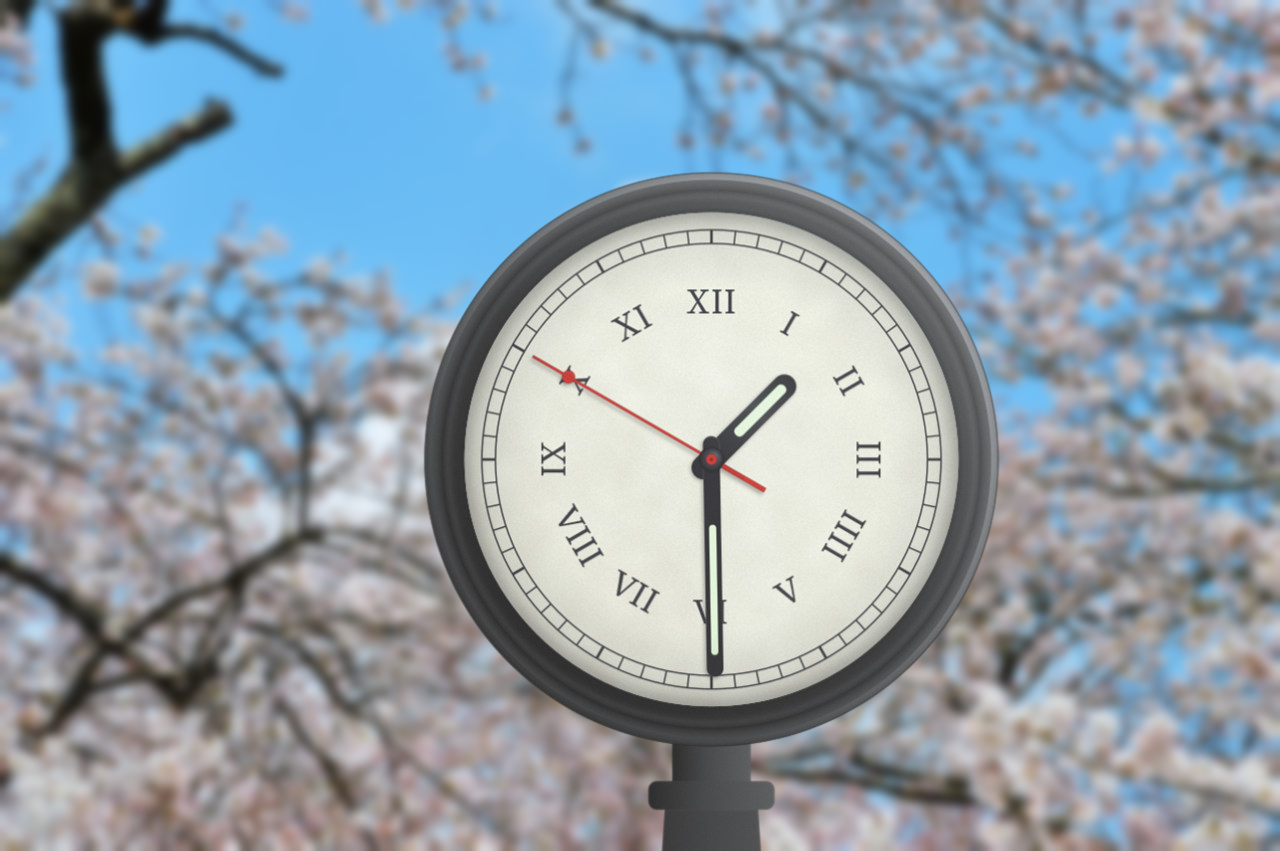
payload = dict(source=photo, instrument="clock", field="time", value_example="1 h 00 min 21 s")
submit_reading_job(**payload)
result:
1 h 29 min 50 s
